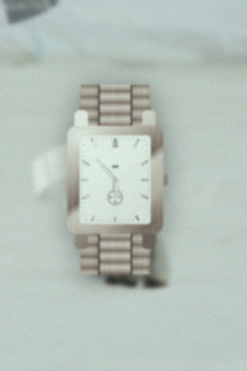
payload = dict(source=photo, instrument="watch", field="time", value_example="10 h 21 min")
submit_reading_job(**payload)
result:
5 h 53 min
